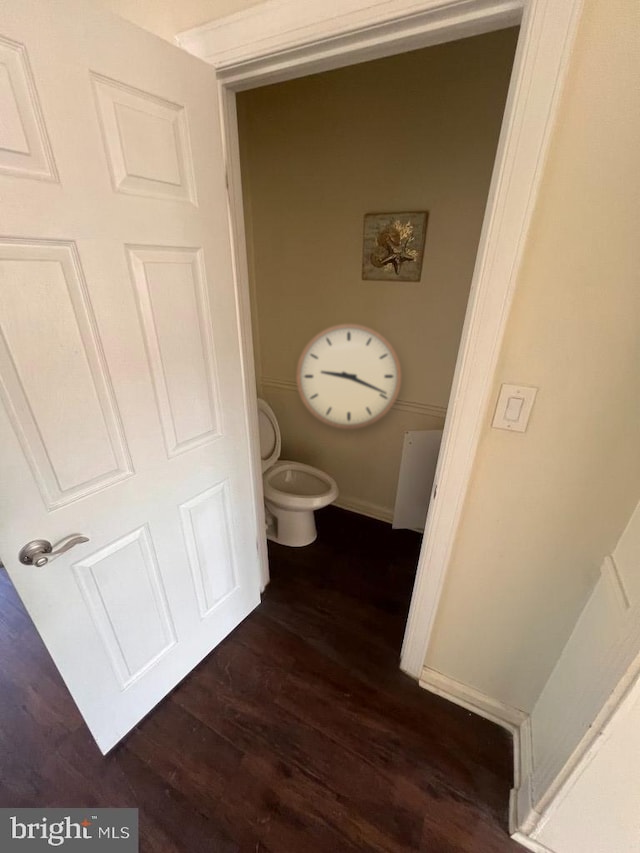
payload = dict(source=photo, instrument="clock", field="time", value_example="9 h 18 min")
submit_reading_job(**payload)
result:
9 h 19 min
